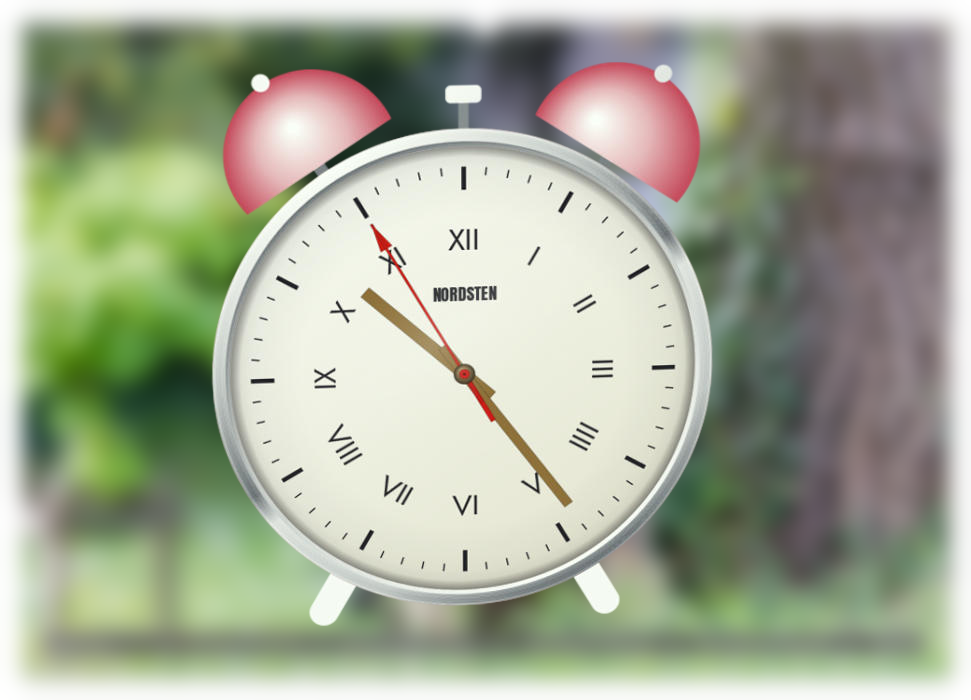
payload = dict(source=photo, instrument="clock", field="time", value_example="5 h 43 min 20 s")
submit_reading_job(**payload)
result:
10 h 23 min 55 s
